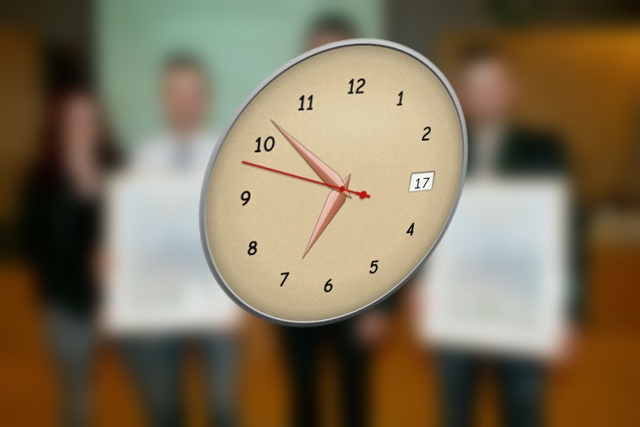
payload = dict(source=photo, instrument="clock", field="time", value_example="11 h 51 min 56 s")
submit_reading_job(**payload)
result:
6 h 51 min 48 s
